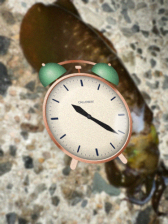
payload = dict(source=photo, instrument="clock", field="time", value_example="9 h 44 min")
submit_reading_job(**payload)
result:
10 h 21 min
